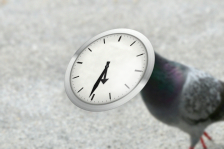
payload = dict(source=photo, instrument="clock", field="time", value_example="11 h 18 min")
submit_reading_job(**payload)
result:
5 h 31 min
